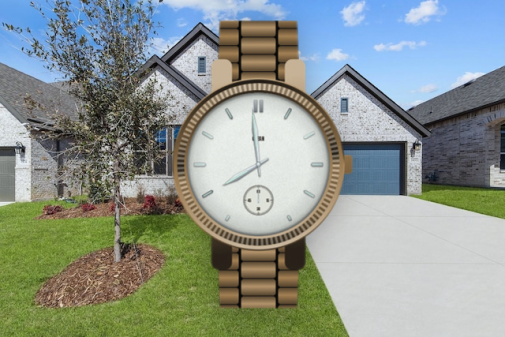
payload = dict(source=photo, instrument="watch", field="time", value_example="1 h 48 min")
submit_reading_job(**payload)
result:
7 h 59 min
